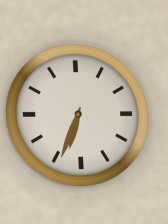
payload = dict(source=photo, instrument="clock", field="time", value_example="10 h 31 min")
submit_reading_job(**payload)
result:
6 h 34 min
